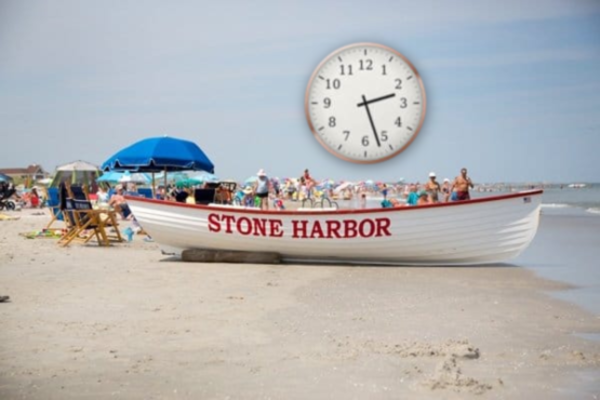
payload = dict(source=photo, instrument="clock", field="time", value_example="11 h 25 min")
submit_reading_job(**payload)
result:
2 h 27 min
